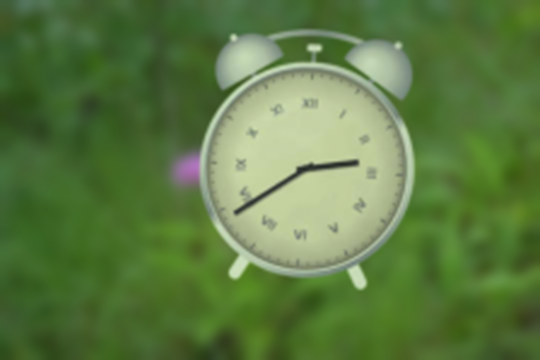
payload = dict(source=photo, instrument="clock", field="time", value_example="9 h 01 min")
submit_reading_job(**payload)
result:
2 h 39 min
